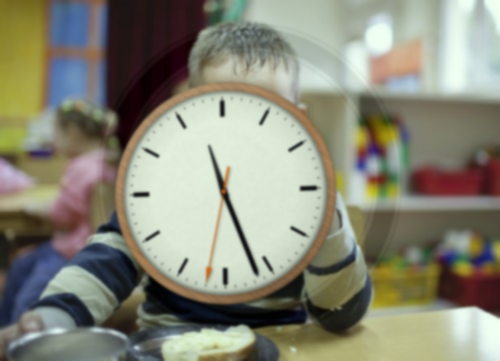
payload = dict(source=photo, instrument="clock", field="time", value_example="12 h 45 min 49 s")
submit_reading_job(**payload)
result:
11 h 26 min 32 s
